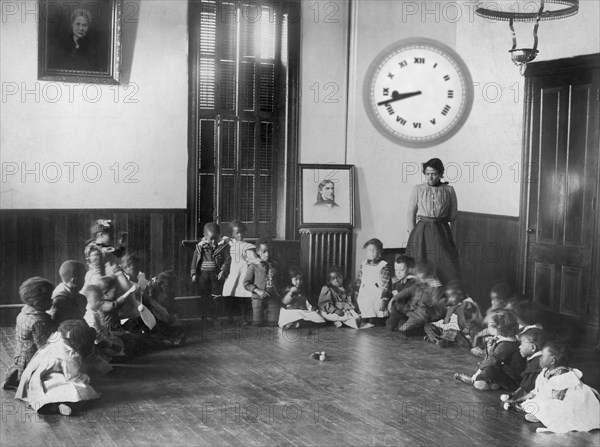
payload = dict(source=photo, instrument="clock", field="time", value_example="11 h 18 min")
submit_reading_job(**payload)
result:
8 h 42 min
